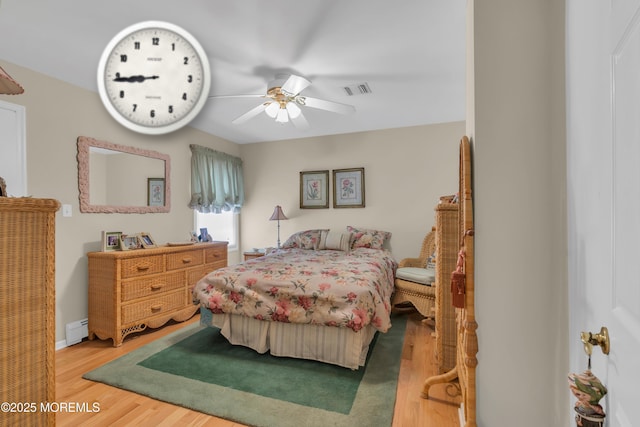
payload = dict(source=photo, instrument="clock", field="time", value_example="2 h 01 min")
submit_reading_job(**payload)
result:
8 h 44 min
